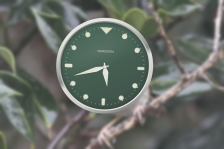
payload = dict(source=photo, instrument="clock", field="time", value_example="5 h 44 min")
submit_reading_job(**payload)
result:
5 h 42 min
